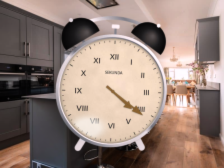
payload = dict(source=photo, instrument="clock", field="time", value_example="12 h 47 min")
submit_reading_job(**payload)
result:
4 h 21 min
